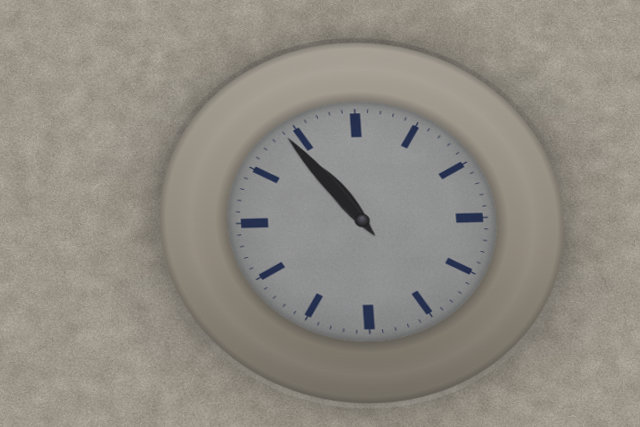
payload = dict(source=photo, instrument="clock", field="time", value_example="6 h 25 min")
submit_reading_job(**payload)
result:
10 h 54 min
